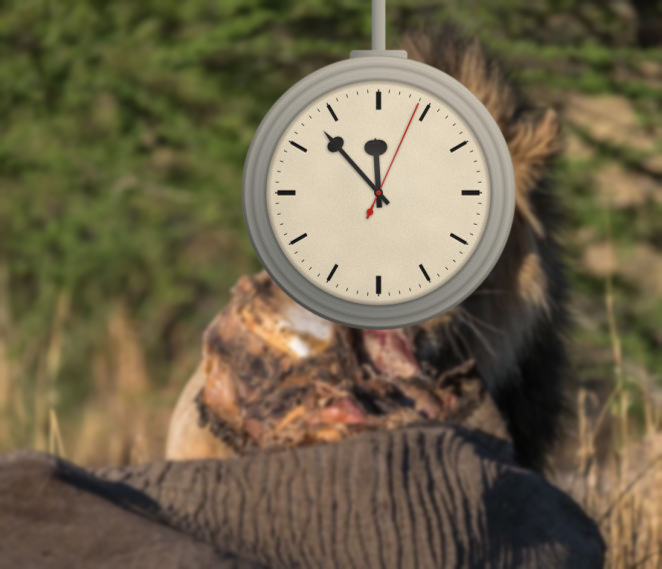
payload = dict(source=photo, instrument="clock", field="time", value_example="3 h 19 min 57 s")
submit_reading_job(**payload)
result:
11 h 53 min 04 s
